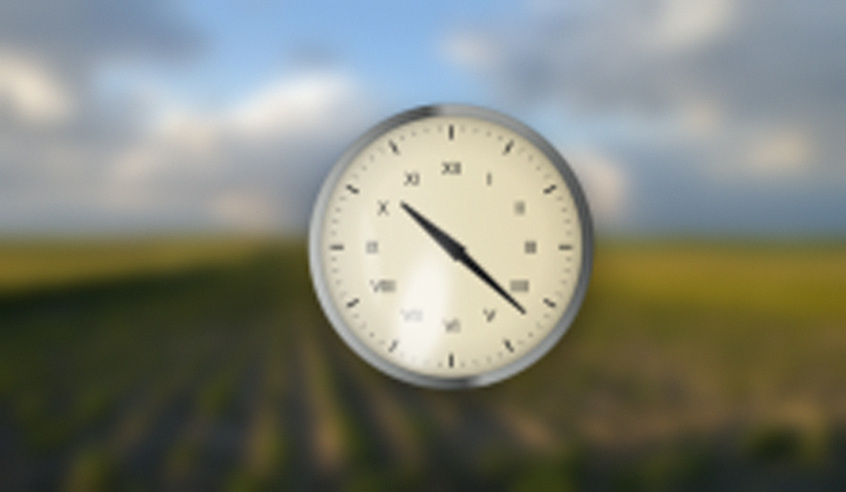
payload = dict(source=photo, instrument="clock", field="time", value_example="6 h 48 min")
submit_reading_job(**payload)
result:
10 h 22 min
